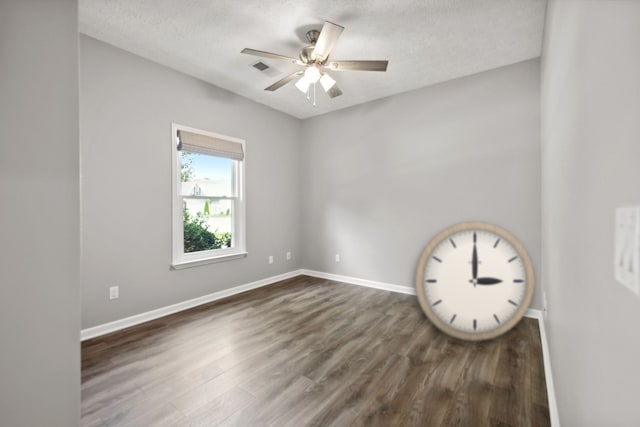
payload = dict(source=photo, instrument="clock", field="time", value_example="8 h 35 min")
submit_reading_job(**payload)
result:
3 h 00 min
